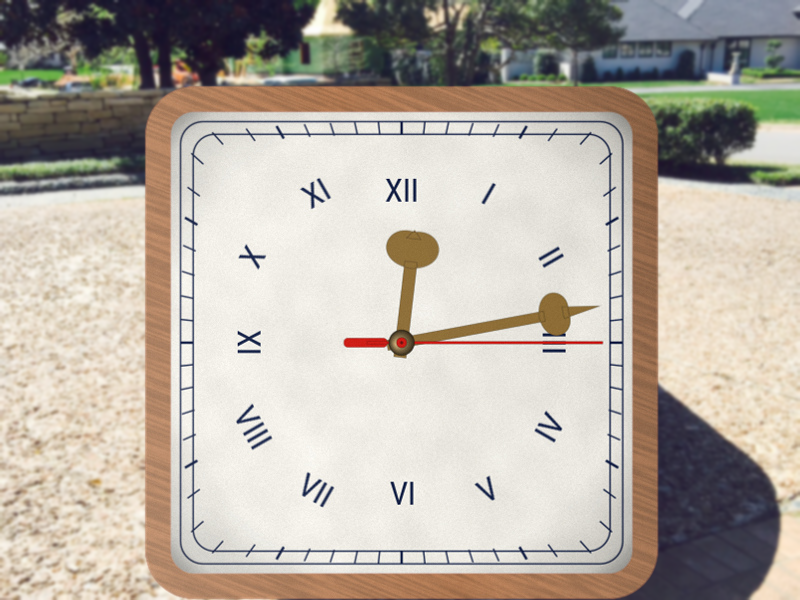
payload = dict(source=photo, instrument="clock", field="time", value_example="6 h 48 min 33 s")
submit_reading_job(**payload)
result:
12 h 13 min 15 s
